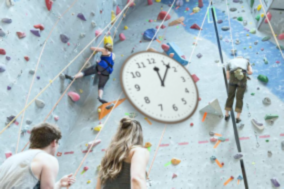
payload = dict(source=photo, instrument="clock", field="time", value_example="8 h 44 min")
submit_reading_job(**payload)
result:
12 h 07 min
